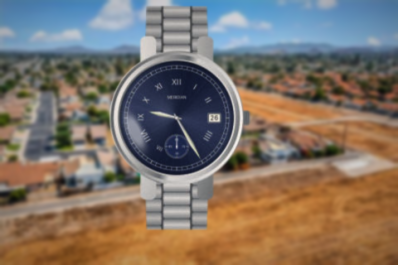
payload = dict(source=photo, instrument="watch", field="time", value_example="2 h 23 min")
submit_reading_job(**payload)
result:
9 h 25 min
